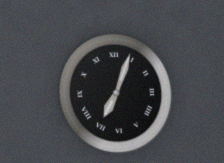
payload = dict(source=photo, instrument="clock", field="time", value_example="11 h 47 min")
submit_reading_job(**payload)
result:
7 h 04 min
